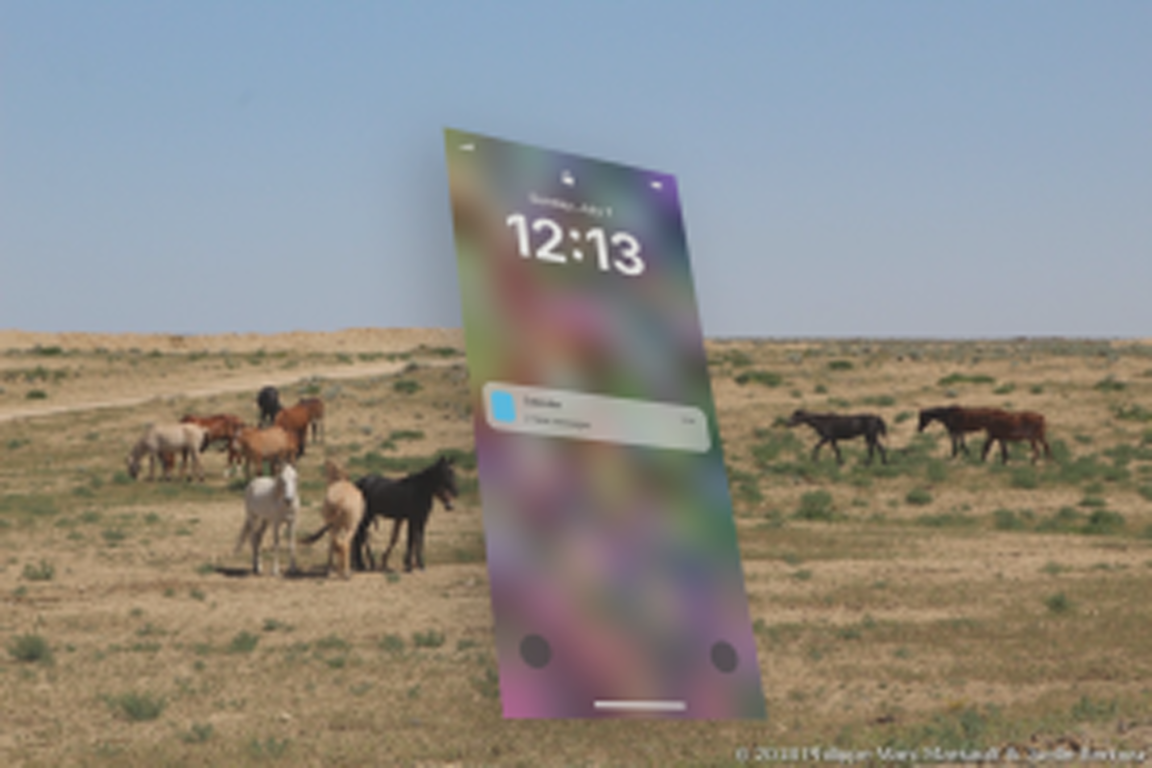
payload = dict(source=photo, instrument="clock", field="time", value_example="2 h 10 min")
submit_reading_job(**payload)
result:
12 h 13 min
